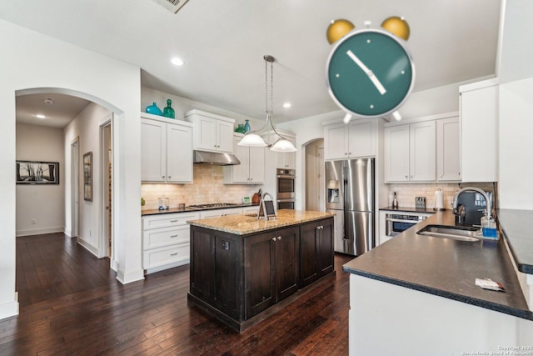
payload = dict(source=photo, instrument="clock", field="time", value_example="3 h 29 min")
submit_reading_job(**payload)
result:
4 h 53 min
